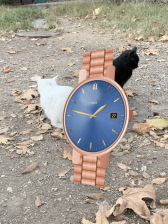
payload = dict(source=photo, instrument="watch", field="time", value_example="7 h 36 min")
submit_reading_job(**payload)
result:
1 h 47 min
